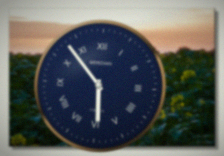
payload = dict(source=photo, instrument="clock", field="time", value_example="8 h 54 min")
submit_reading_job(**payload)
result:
5 h 53 min
